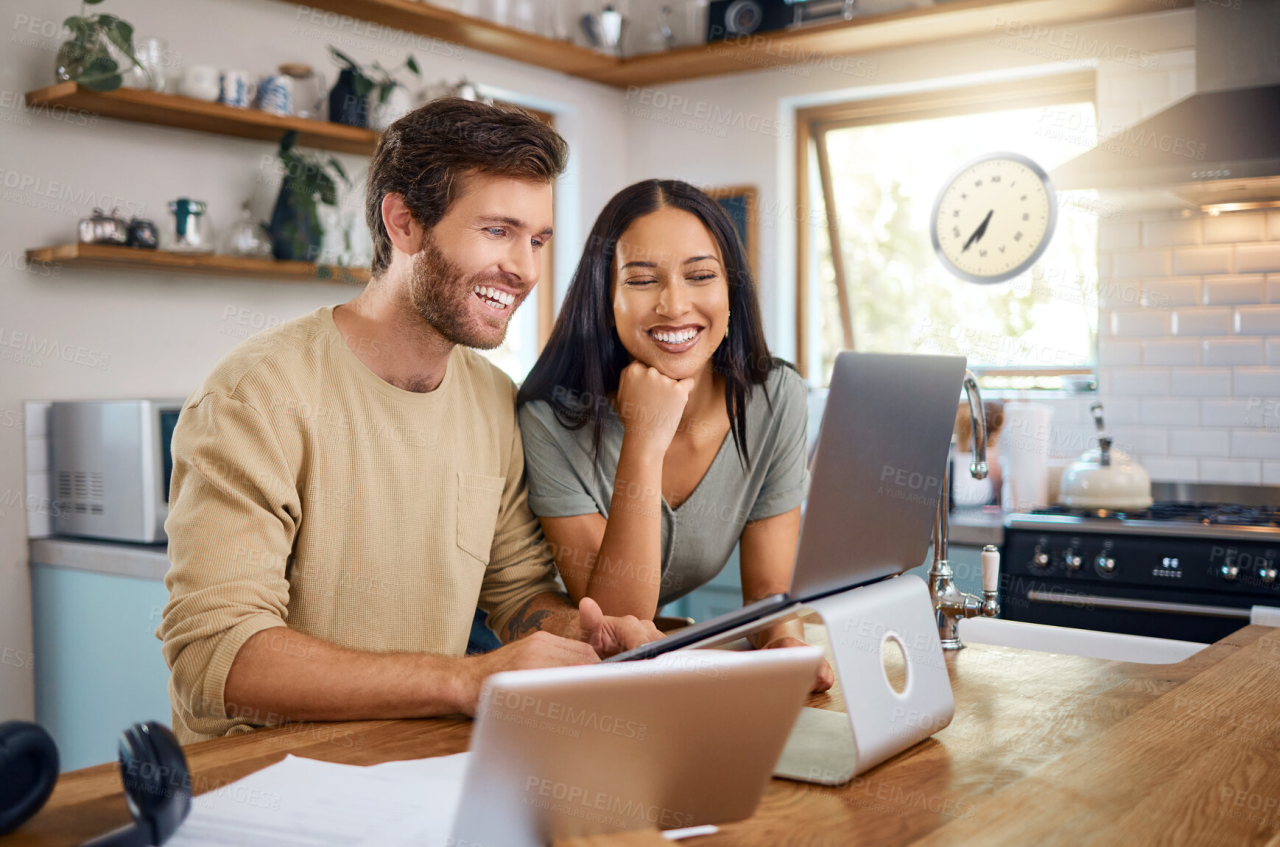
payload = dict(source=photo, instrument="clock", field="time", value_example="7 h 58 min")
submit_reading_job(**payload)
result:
6 h 35 min
